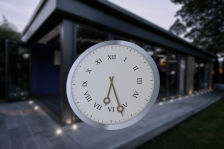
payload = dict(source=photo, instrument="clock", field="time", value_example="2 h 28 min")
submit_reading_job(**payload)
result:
6 h 27 min
